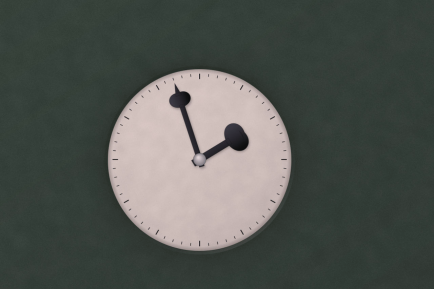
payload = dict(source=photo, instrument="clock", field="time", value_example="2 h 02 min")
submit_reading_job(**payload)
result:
1 h 57 min
